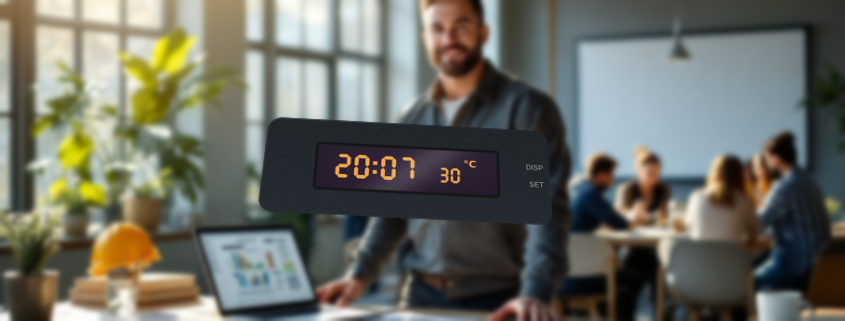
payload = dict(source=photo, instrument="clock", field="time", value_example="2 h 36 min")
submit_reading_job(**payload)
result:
20 h 07 min
